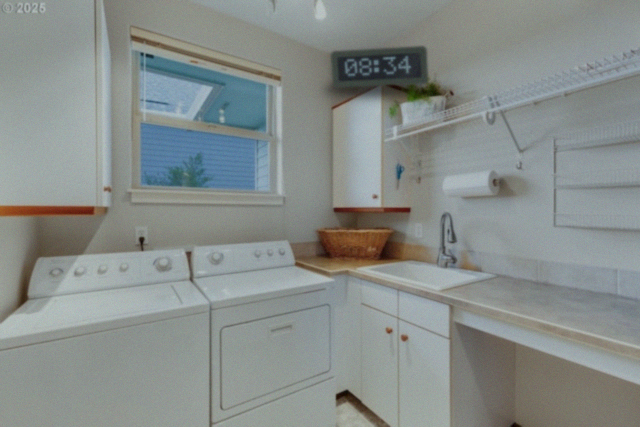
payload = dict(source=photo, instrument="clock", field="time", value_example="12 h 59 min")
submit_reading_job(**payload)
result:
8 h 34 min
